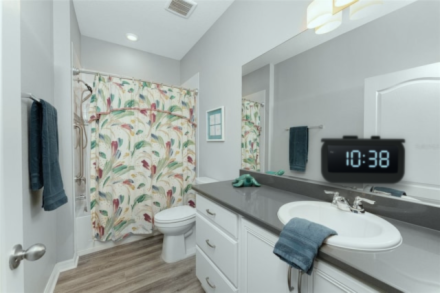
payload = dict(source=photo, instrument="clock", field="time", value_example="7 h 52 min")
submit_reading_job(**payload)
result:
10 h 38 min
